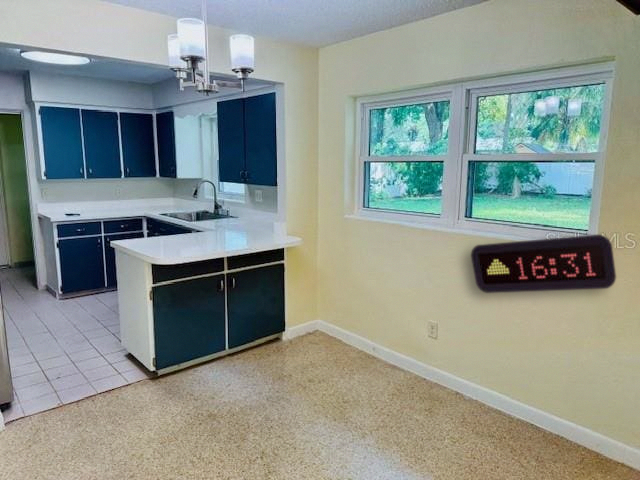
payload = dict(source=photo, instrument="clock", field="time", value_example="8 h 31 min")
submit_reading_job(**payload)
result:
16 h 31 min
